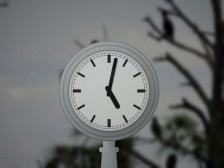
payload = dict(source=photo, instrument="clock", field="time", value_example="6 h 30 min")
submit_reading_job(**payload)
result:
5 h 02 min
